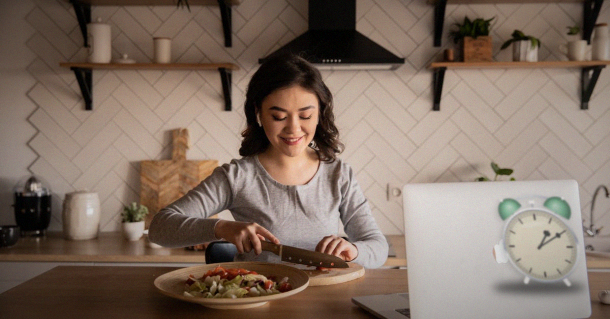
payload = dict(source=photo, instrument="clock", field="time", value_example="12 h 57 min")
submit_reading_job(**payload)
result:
1 h 10 min
